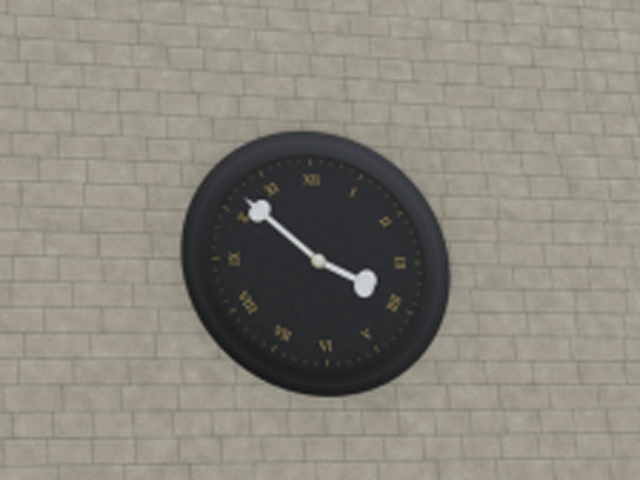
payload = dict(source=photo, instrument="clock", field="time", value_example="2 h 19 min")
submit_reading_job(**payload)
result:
3 h 52 min
